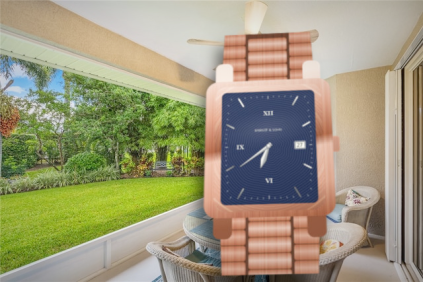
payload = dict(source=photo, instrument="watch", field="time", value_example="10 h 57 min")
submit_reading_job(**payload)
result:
6 h 39 min
